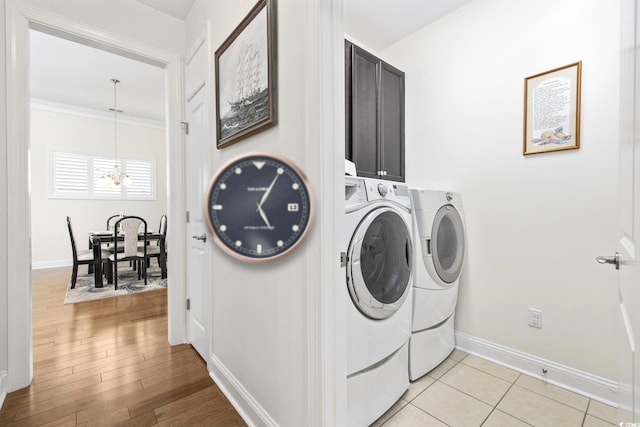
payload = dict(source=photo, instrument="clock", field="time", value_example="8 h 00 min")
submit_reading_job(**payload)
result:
5 h 05 min
